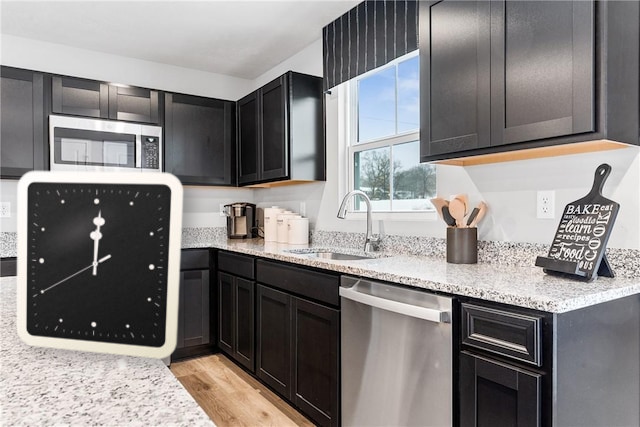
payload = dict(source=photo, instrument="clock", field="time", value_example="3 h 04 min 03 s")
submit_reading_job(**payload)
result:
12 h 00 min 40 s
